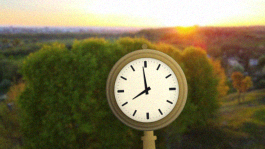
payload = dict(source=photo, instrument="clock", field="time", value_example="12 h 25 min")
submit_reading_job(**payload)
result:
7 h 59 min
